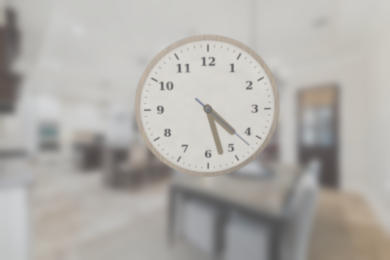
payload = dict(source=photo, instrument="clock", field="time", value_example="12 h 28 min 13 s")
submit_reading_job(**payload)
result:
4 h 27 min 22 s
